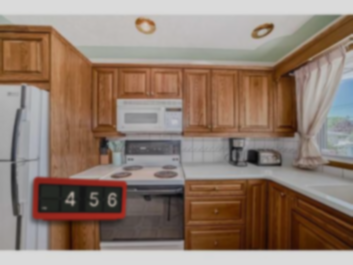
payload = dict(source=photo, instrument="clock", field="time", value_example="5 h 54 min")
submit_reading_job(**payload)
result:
4 h 56 min
